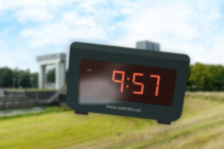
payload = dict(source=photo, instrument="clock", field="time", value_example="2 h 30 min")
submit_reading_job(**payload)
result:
9 h 57 min
